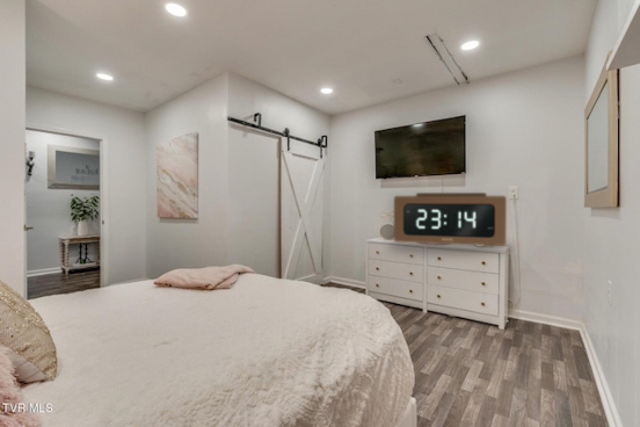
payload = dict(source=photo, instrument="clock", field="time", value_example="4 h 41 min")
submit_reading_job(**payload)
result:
23 h 14 min
